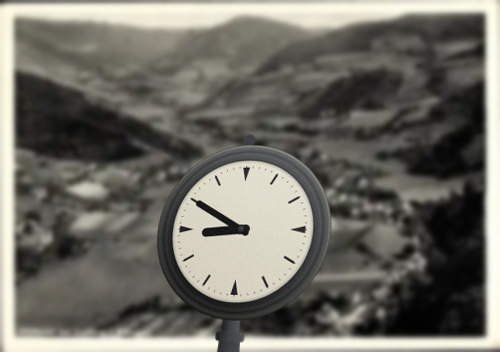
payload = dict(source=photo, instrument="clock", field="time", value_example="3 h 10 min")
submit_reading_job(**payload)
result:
8 h 50 min
